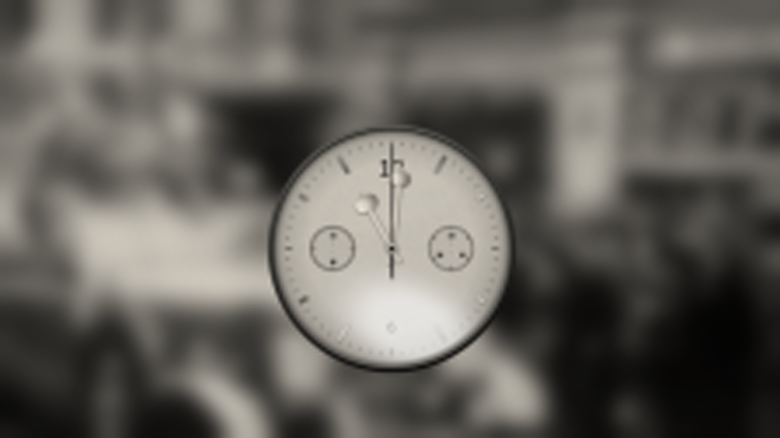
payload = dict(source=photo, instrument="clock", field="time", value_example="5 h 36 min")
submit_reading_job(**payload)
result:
11 h 01 min
